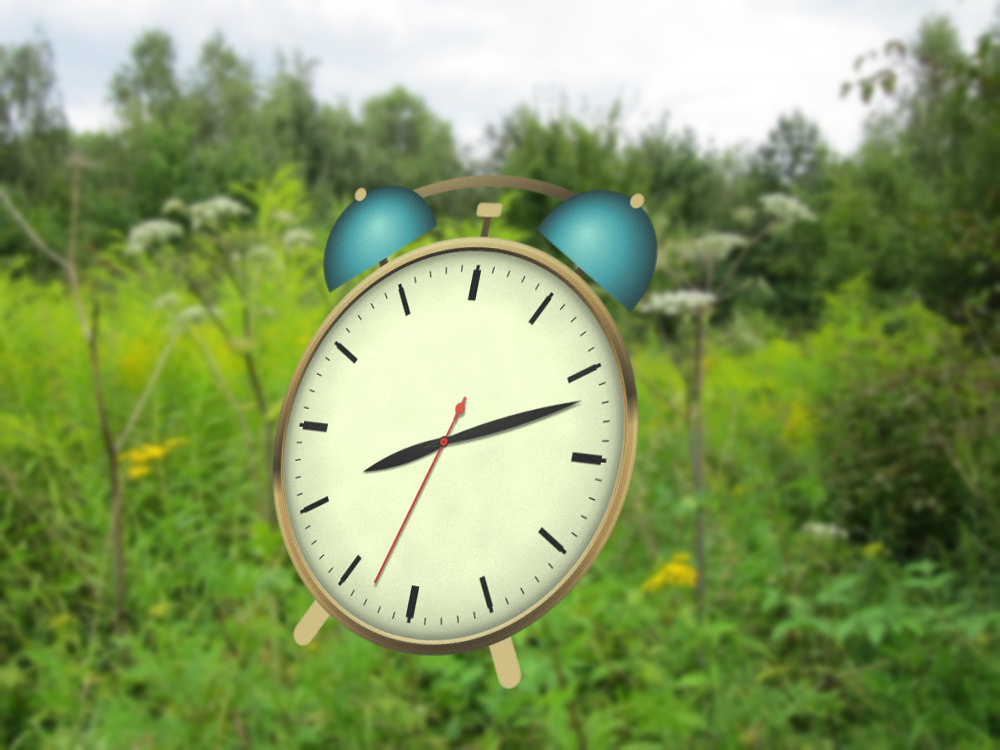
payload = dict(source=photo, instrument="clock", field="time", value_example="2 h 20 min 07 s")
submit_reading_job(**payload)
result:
8 h 11 min 33 s
